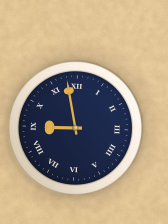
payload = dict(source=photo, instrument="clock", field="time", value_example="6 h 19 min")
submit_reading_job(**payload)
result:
8 h 58 min
